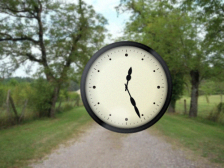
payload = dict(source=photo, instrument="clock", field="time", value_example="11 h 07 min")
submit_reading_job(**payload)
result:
12 h 26 min
